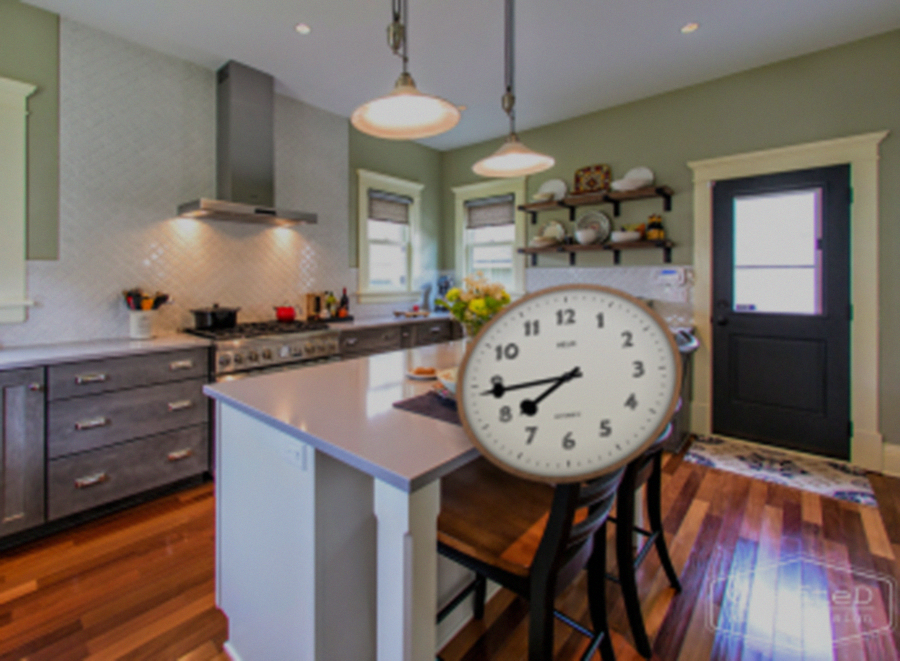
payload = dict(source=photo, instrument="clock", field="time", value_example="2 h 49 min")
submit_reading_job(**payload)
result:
7 h 44 min
